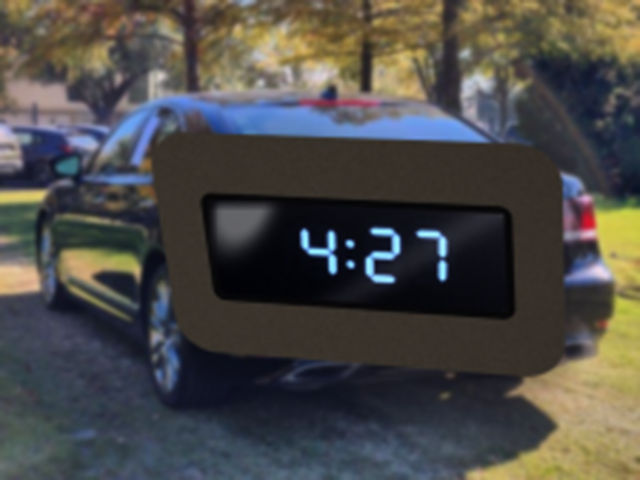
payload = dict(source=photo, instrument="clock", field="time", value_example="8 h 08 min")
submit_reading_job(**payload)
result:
4 h 27 min
